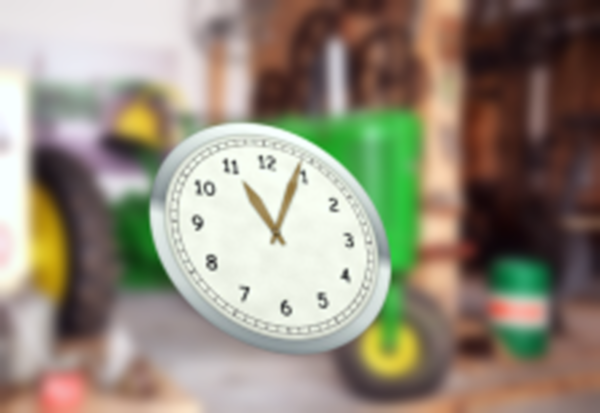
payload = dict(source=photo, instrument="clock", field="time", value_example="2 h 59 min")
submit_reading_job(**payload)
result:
11 h 04 min
